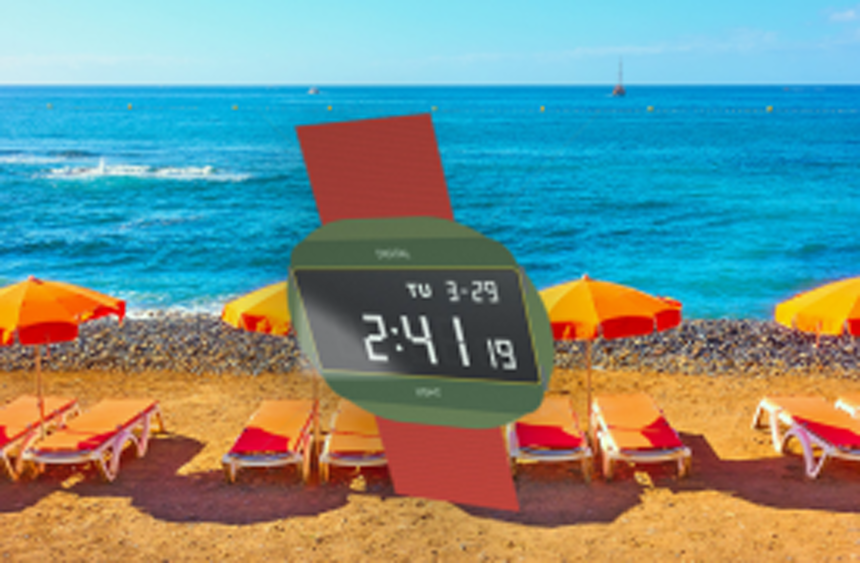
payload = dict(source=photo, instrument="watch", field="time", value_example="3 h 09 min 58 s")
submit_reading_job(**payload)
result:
2 h 41 min 19 s
